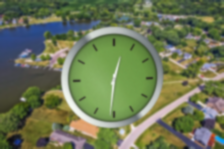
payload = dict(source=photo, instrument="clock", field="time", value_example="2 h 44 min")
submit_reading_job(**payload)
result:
12 h 31 min
